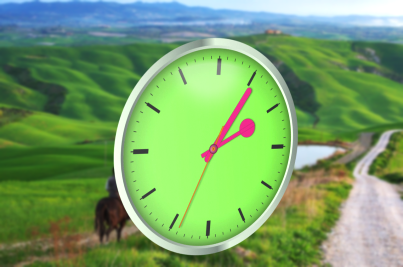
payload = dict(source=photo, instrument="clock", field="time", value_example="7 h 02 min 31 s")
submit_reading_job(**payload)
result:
2 h 05 min 34 s
